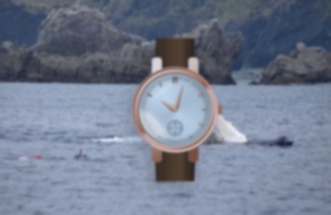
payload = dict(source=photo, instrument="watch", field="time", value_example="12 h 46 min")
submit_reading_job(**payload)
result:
10 h 03 min
